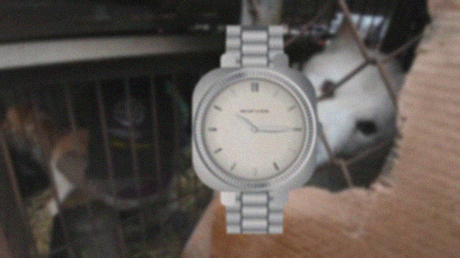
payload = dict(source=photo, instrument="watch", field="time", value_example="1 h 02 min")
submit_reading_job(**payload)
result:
10 h 15 min
